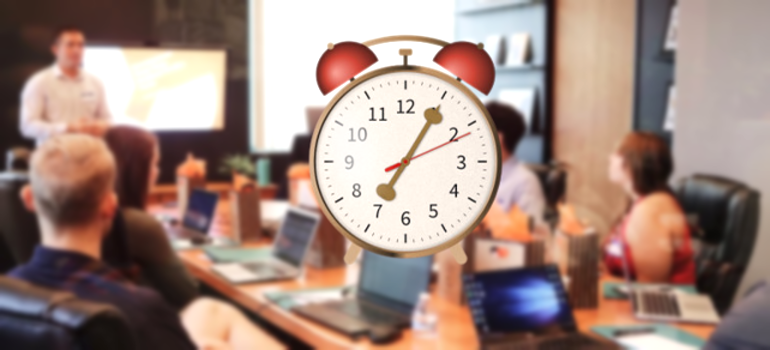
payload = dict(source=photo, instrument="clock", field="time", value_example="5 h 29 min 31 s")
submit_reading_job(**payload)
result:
7 h 05 min 11 s
